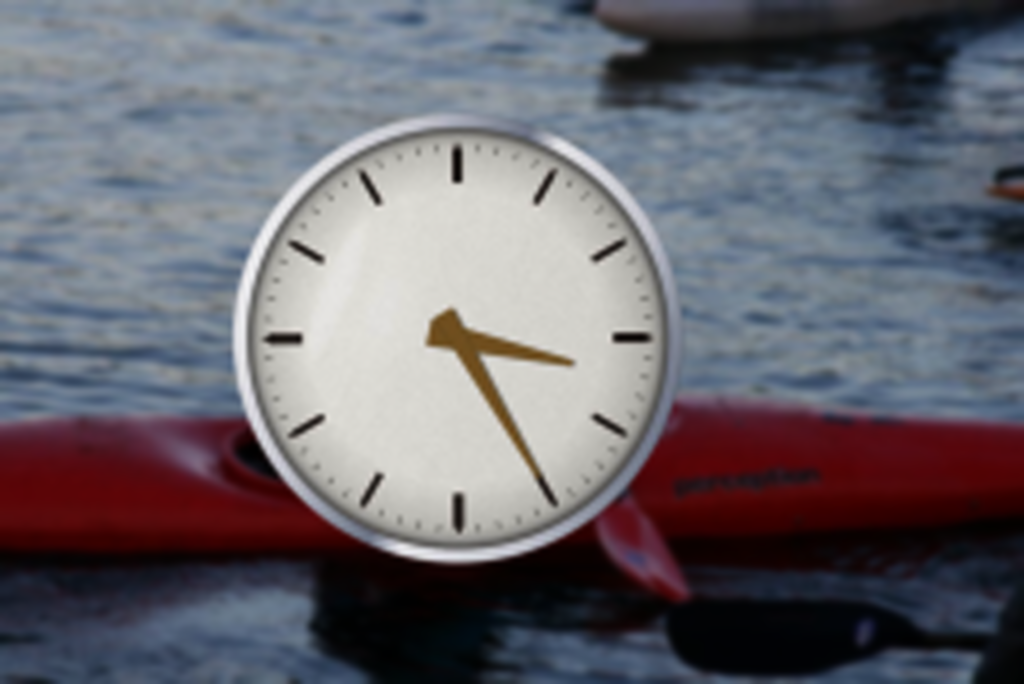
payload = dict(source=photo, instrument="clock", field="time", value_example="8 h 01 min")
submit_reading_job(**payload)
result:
3 h 25 min
